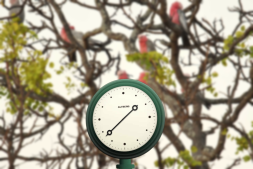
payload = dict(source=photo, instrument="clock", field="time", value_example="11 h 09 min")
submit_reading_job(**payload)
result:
1 h 38 min
